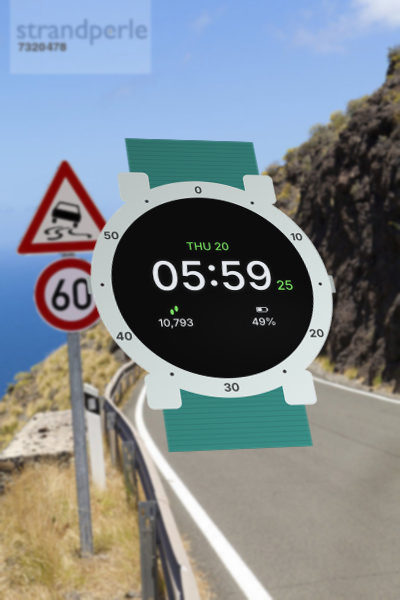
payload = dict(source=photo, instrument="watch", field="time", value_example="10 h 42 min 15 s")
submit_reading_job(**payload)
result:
5 h 59 min 25 s
